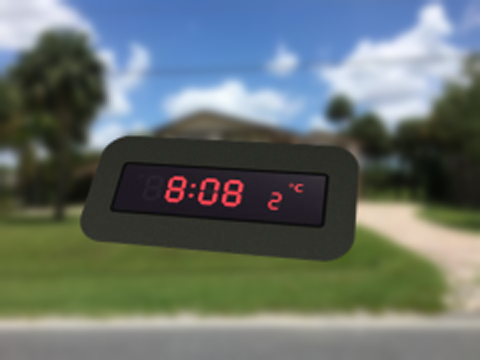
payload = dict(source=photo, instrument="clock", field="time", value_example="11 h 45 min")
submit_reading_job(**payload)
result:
8 h 08 min
